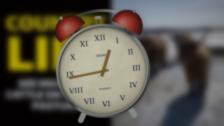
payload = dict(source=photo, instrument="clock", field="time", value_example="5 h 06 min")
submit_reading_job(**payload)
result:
12 h 44 min
